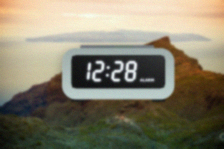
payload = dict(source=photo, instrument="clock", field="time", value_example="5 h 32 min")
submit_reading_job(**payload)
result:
12 h 28 min
